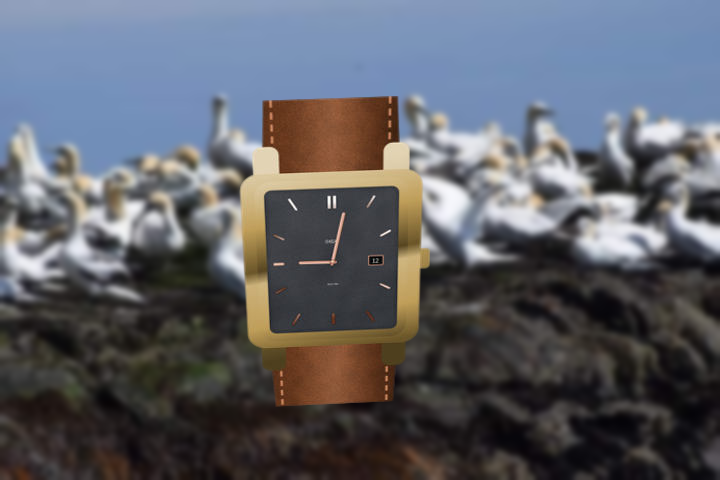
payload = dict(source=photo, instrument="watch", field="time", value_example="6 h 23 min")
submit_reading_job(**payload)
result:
9 h 02 min
